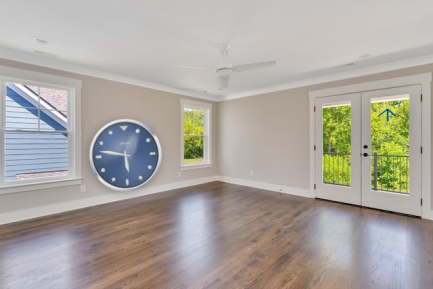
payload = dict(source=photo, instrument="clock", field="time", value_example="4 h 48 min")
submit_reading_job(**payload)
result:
5 h 47 min
